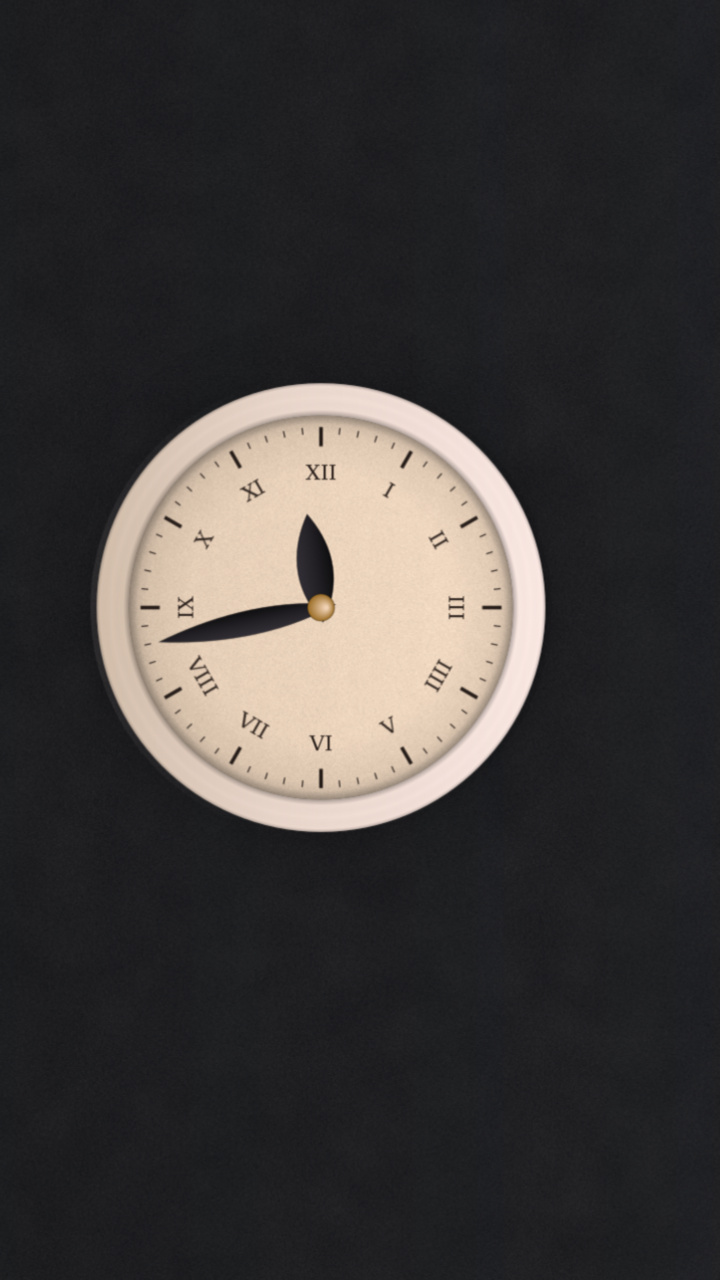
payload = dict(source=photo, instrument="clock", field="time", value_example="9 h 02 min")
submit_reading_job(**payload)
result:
11 h 43 min
